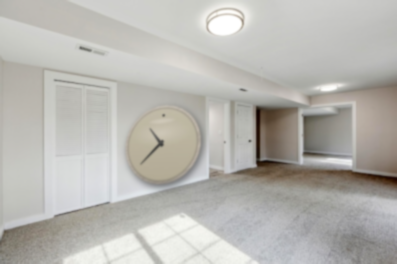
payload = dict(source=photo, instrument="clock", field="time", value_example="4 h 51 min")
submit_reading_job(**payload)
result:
10 h 37 min
